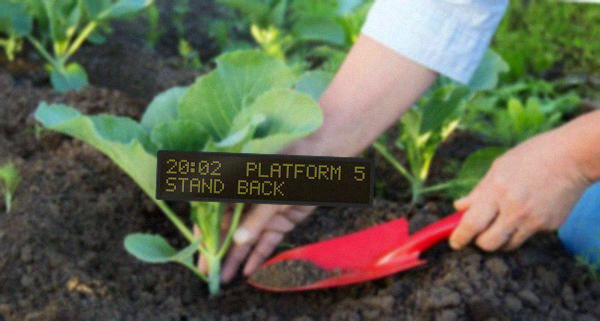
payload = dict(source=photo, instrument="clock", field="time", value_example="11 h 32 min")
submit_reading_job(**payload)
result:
20 h 02 min
